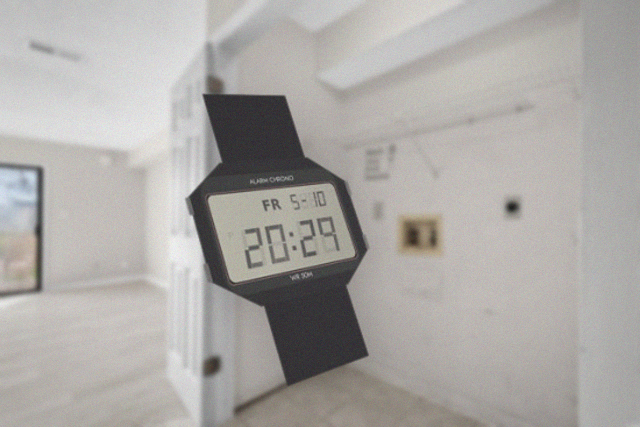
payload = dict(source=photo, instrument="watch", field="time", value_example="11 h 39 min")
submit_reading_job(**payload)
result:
20 h 29 min
